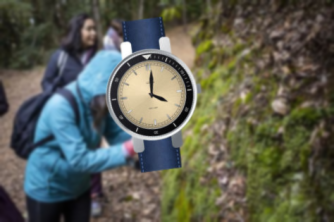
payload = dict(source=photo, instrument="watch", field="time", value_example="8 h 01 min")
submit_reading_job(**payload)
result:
4 h 01 min
